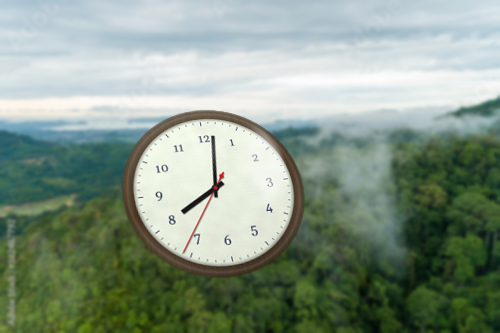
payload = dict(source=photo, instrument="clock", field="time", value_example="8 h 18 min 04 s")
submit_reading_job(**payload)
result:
8 h 01 min 36 s
